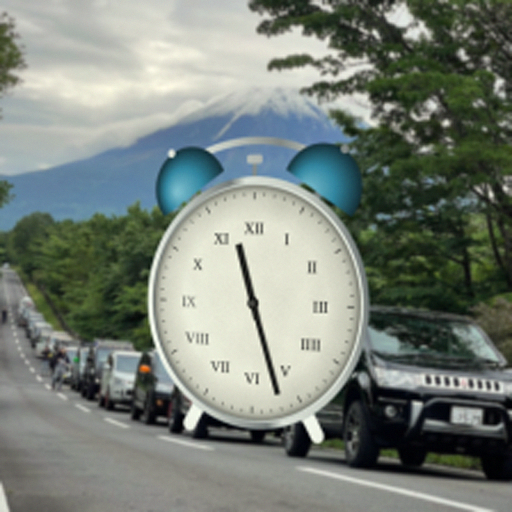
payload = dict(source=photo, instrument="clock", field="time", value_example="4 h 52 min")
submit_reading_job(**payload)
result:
11 h 27 min
